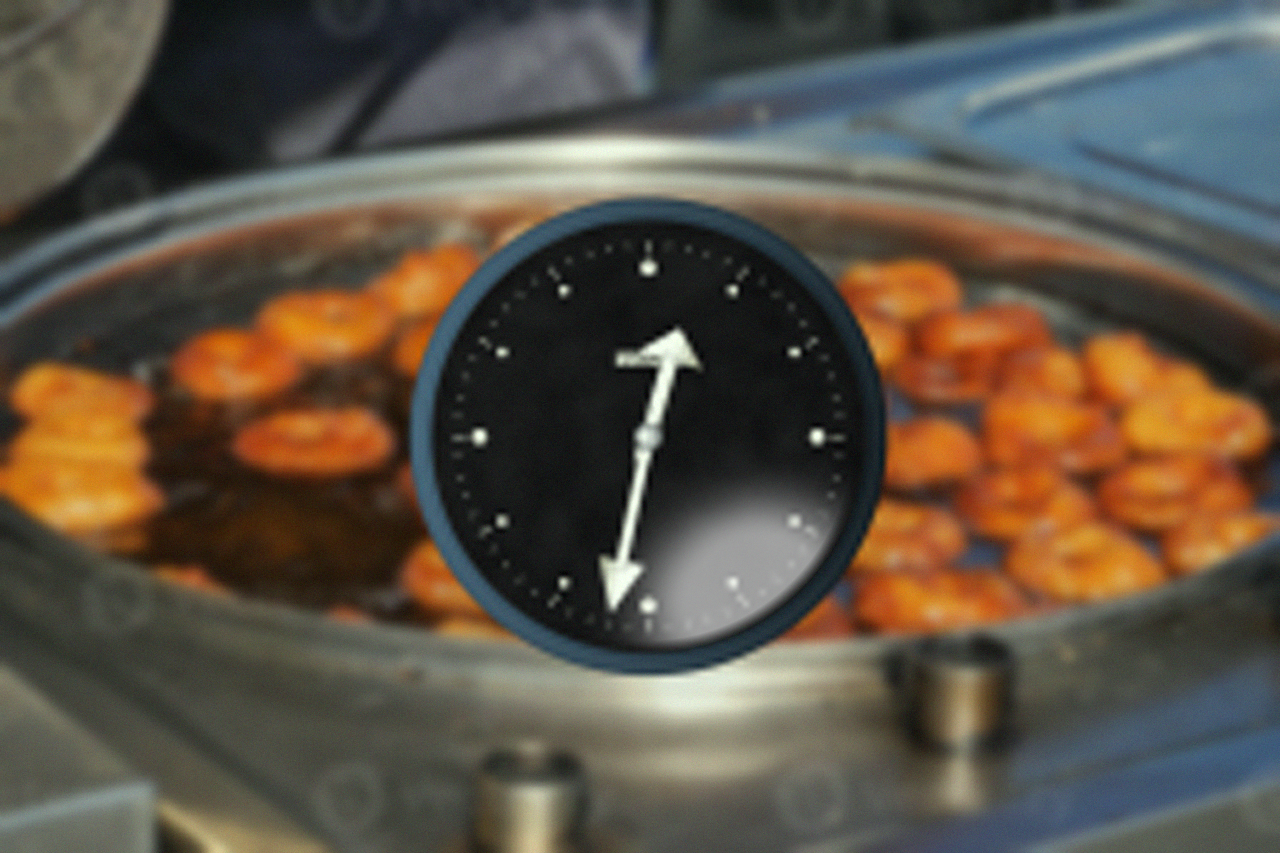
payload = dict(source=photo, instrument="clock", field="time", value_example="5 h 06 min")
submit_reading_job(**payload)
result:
12 h 32 min
